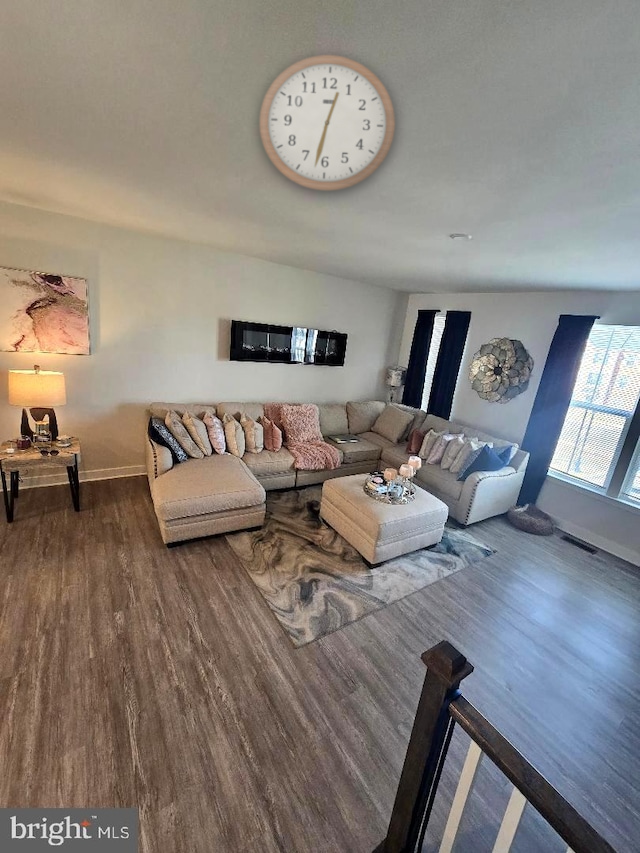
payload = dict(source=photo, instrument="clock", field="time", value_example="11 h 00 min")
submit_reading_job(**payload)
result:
12 h 32 min
